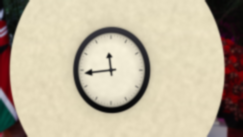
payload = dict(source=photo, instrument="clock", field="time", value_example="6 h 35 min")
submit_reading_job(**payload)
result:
11 h 44 min
